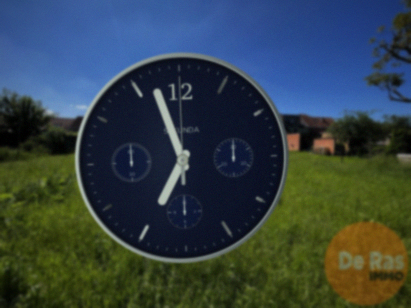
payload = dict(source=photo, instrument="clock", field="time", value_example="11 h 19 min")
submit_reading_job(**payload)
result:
6 h 57 min
